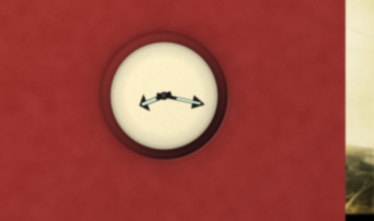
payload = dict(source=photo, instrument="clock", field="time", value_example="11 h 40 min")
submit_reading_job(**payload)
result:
8 h 17 min
